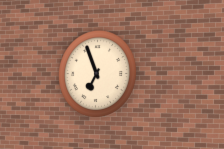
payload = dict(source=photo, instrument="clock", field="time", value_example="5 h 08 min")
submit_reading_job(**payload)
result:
6 h 56 min
